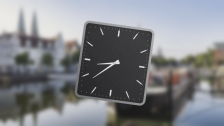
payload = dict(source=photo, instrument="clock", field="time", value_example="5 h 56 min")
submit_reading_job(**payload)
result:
8 h 38 min
